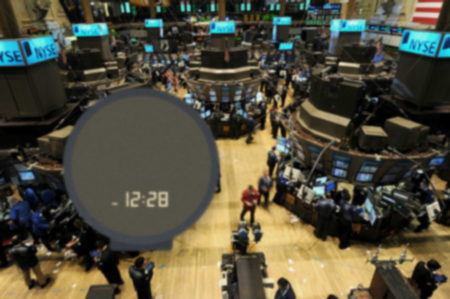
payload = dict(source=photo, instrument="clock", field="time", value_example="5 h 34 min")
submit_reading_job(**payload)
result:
12 h 28 min
